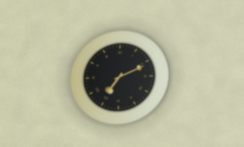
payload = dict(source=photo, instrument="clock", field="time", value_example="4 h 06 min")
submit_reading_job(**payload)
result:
7 h 11 min
